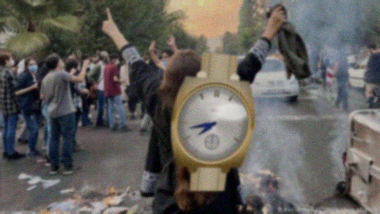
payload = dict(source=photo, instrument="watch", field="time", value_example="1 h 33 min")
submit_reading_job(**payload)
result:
7 h 43 min
